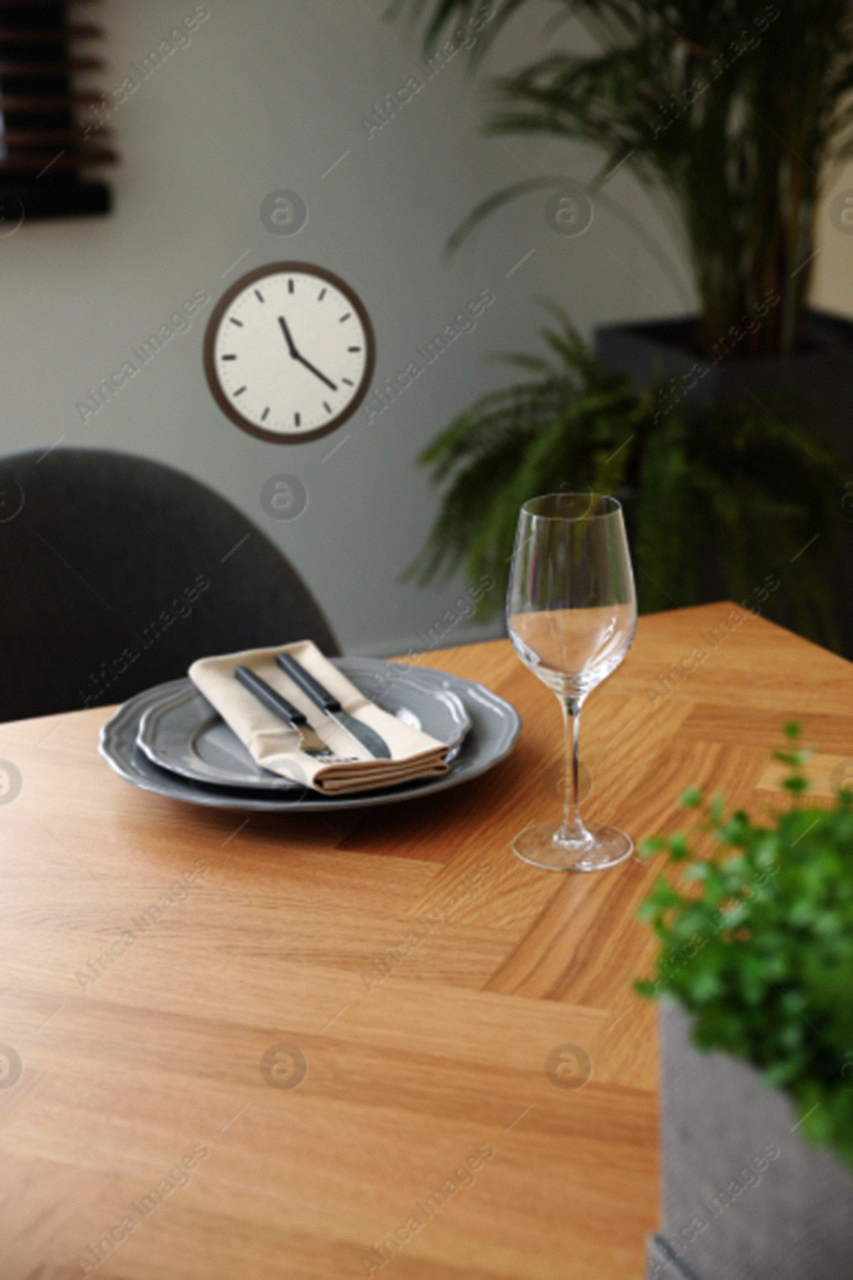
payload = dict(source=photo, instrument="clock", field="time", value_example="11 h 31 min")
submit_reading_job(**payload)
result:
11 h 22 min
